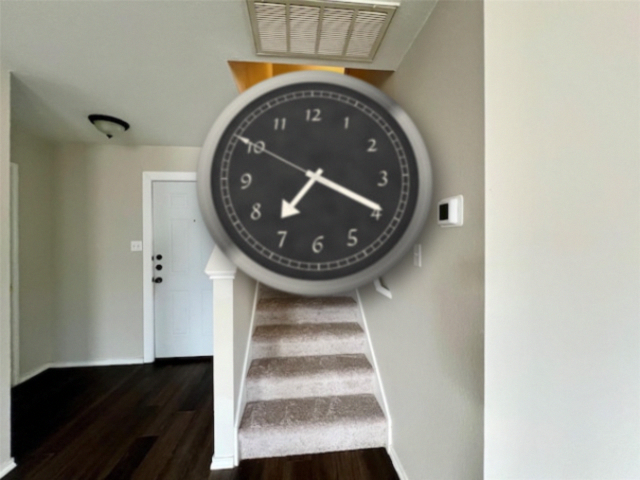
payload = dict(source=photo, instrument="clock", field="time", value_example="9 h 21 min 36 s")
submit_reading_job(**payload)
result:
7 h 19 min 50 s
